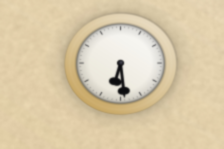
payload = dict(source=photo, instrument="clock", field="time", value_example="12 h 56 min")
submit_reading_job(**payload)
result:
6 h 29 min
